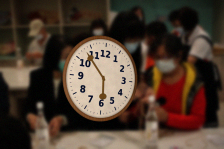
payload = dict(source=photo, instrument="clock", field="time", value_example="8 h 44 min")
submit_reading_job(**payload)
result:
5 h 53 min
